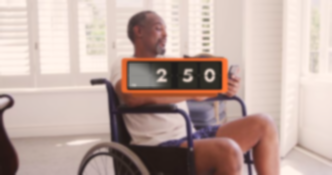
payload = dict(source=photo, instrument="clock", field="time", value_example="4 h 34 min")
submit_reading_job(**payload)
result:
2 h 50 min
